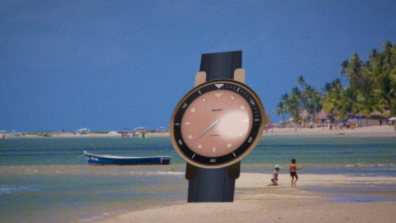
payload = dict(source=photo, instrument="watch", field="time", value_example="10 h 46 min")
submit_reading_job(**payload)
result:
7 h 38 min
